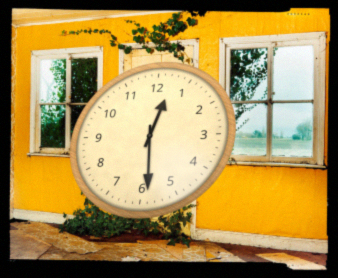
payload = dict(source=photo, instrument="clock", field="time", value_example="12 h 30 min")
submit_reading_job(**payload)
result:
12 h 29 min
